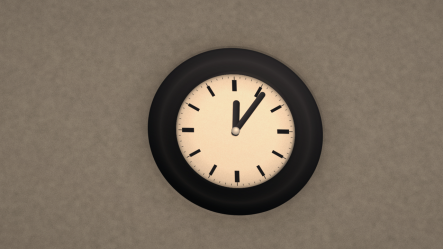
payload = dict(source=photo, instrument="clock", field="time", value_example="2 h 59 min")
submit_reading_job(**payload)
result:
12 h 06 min
